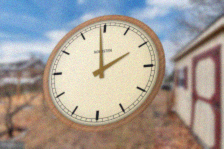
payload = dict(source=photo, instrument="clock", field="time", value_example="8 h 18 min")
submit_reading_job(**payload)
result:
1 h 59 min
